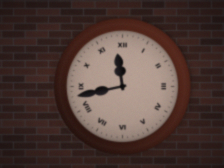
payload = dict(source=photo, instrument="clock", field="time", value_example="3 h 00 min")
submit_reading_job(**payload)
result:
11 h 43 min
